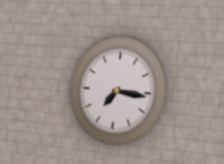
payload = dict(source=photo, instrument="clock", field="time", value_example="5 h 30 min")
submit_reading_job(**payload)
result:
7 h 16 min
